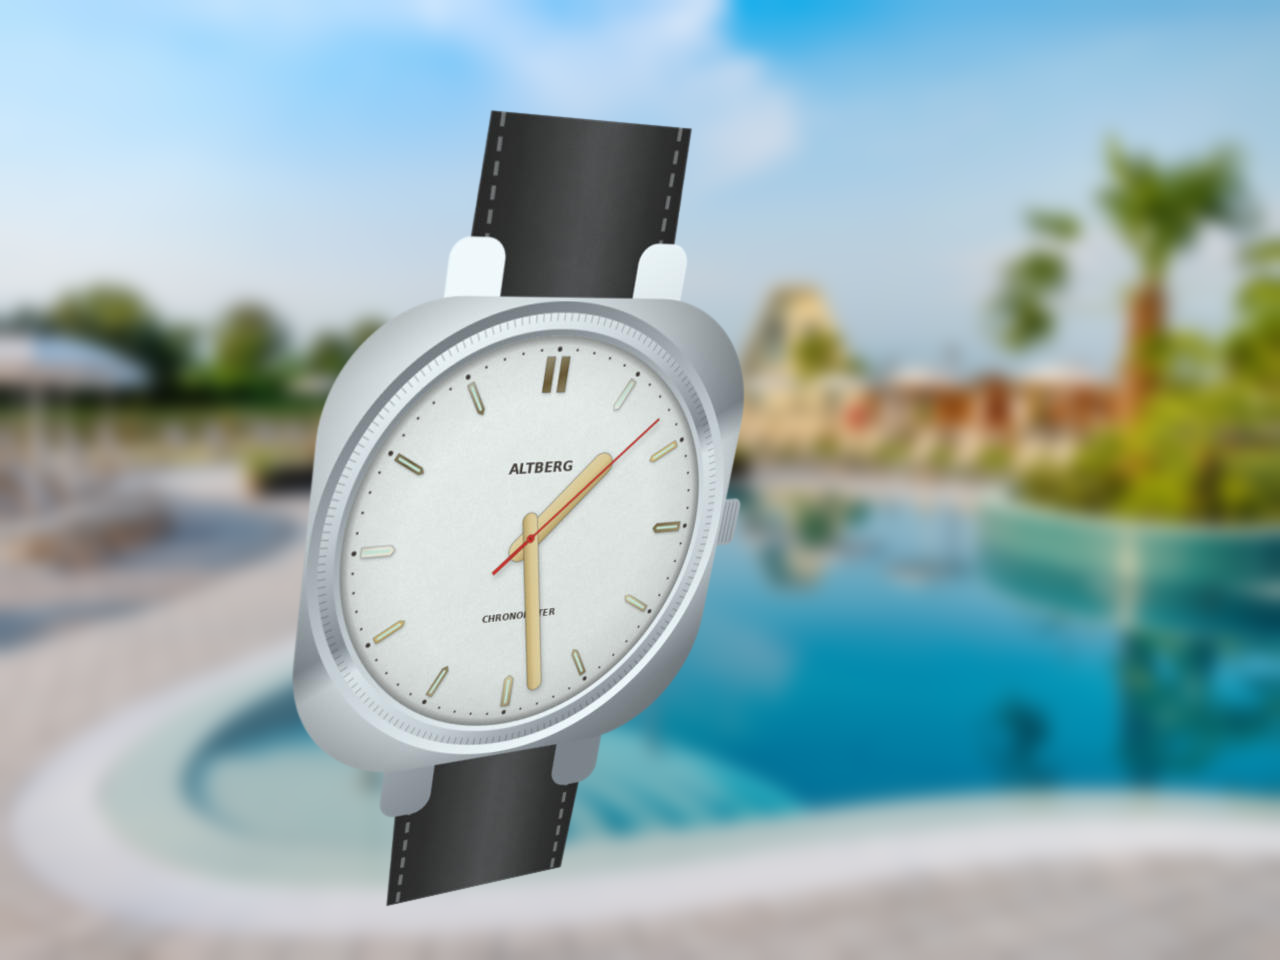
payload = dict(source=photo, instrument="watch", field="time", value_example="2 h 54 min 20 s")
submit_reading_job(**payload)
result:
1 h 28 min 08 s
